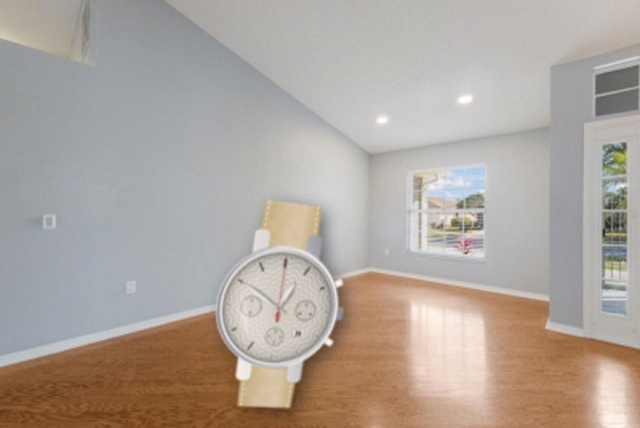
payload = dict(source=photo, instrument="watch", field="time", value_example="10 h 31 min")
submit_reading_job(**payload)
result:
12 h 50 min
